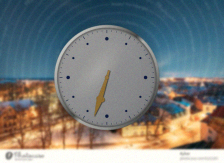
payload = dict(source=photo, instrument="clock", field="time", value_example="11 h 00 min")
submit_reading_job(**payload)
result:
6 h 33 min
